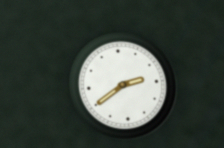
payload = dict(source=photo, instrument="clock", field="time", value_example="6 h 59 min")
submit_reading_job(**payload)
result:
2 h 40 min
